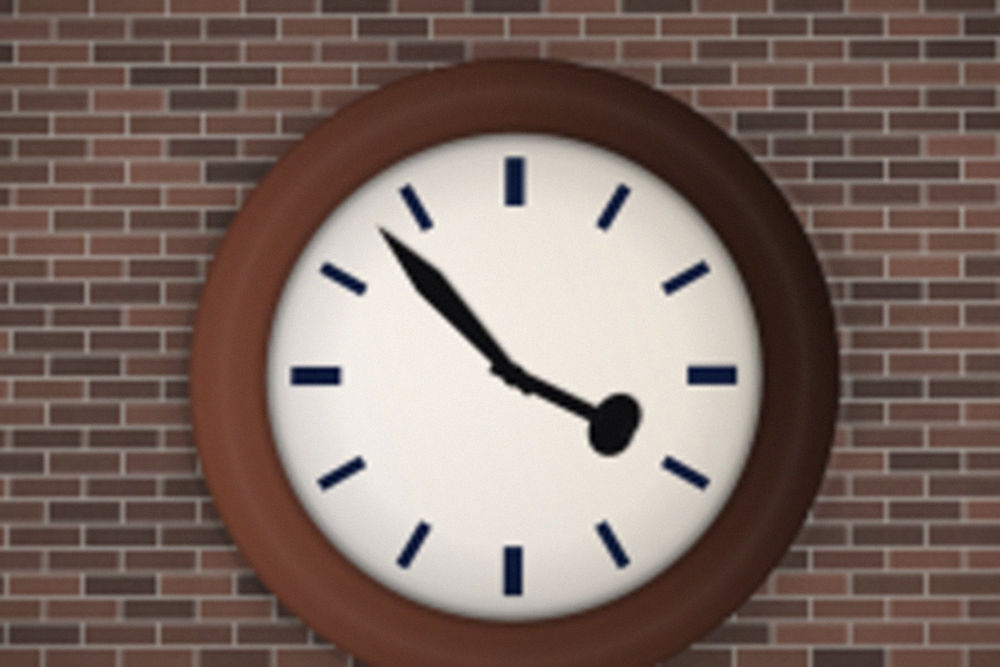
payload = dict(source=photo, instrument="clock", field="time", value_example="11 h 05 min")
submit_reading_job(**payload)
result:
3 h 53 min
